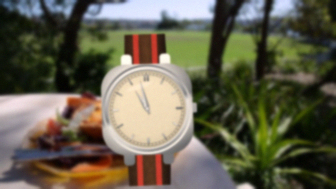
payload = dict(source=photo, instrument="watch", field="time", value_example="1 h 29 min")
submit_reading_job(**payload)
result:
10 h 58 min
